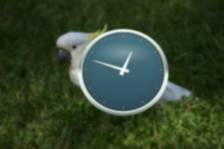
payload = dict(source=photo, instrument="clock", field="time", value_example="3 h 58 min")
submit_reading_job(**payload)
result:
12 h 48 min
